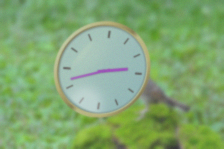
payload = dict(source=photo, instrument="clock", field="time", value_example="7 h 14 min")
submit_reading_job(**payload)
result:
2 h 42 min
